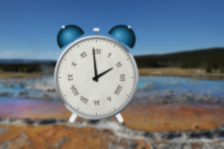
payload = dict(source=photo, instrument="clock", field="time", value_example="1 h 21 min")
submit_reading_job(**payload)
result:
1 h 59 min
